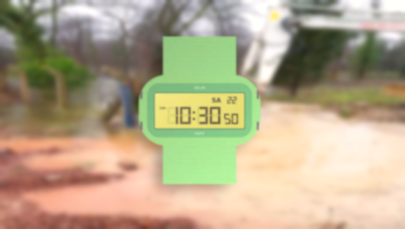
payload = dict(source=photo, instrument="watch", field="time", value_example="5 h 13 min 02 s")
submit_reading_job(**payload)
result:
10 h 30 min 50 s
